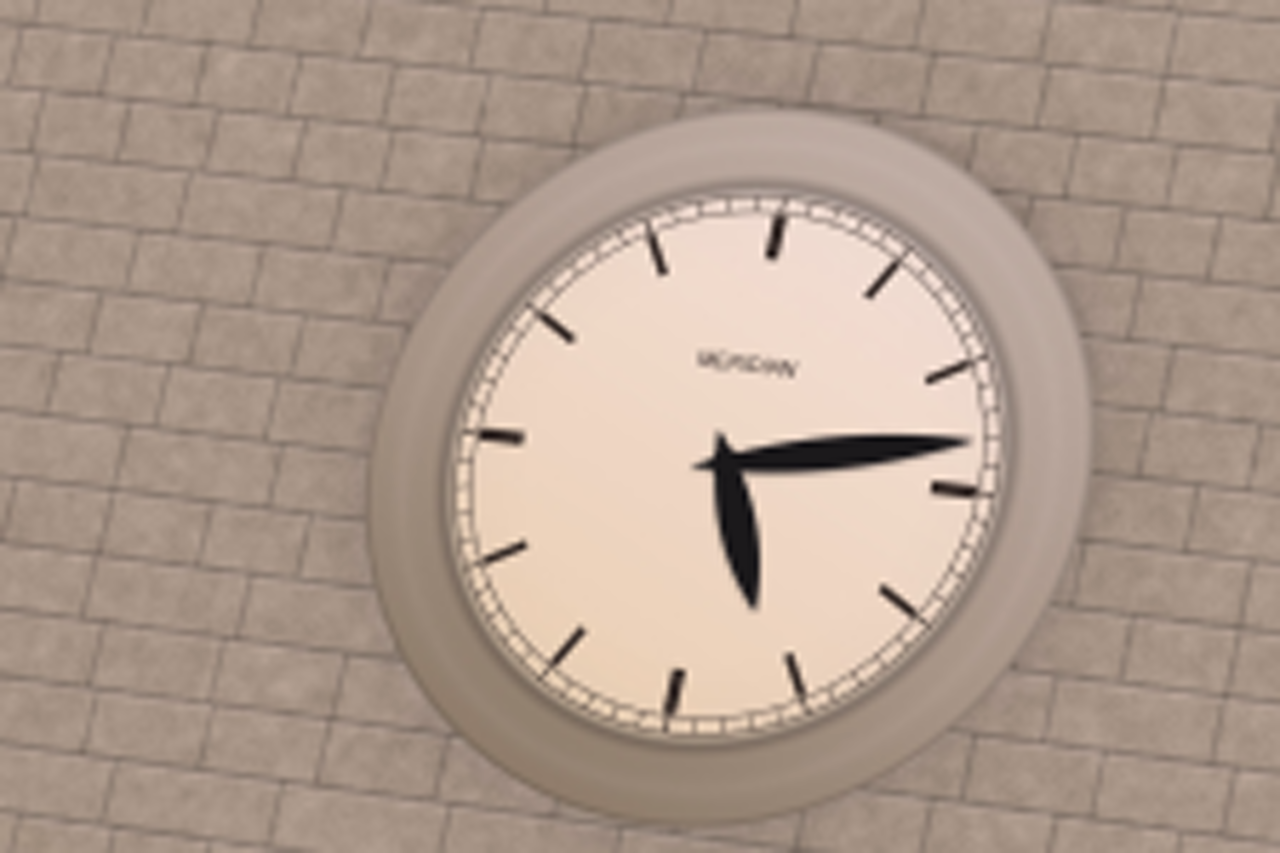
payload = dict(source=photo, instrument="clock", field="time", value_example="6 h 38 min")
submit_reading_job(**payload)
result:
5 h 13 min
